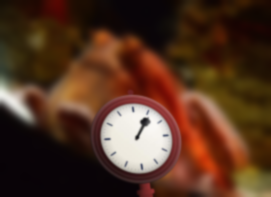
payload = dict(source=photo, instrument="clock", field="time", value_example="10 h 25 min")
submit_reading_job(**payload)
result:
1 h 06 min
